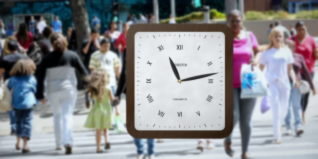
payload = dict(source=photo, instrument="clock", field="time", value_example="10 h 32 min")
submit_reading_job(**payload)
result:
11 h 13 min
